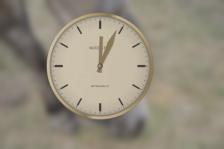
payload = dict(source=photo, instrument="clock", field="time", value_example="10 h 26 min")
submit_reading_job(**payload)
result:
12 h 04 min
